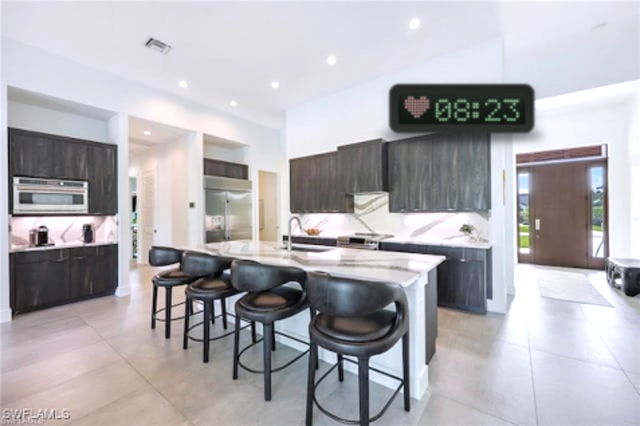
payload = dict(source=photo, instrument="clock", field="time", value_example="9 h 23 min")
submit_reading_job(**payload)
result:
8 h 23 min
